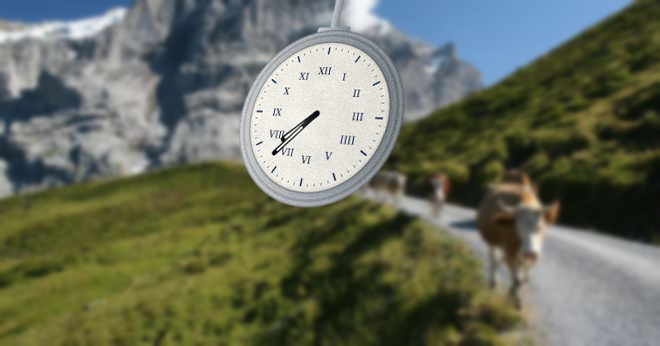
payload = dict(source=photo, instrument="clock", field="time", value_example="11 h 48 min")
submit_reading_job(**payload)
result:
7 h 37 min
